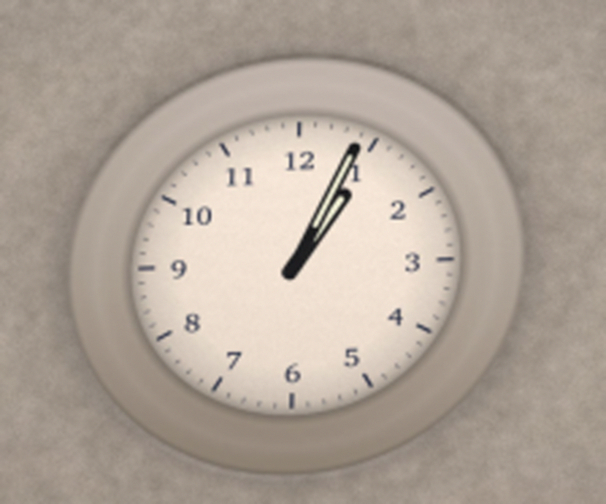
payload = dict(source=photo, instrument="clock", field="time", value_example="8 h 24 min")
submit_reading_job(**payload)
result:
1 h 04 min
